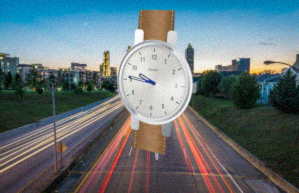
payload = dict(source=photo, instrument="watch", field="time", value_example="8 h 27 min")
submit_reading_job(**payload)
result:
9 h 46 min
